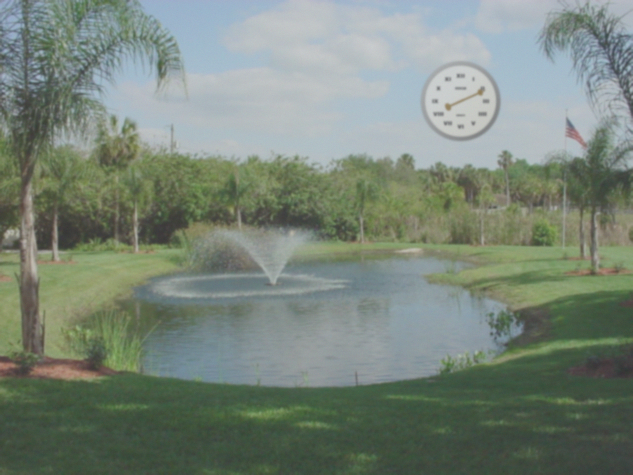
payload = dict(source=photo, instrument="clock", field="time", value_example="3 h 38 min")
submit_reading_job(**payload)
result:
8 h 11 min
